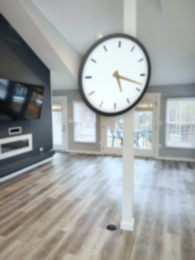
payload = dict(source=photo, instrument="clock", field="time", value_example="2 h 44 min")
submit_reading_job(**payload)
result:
5 h 18 min
